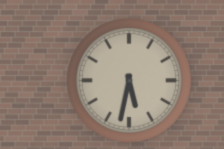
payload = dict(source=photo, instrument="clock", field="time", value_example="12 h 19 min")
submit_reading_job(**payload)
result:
5 h 32 min
